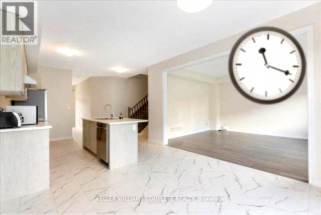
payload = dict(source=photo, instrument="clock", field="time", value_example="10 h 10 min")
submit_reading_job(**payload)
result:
11 h 18 min
